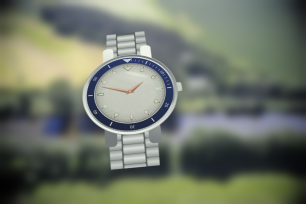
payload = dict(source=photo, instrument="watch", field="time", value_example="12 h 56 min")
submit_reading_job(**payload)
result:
1 h 48 min
